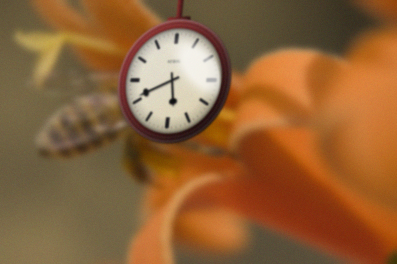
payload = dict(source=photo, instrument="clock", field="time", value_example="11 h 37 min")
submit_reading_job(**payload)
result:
5 h 41 min
